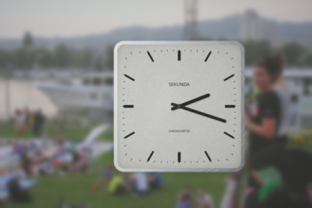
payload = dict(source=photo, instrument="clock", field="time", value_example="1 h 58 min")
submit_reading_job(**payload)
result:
2 h 18 min
